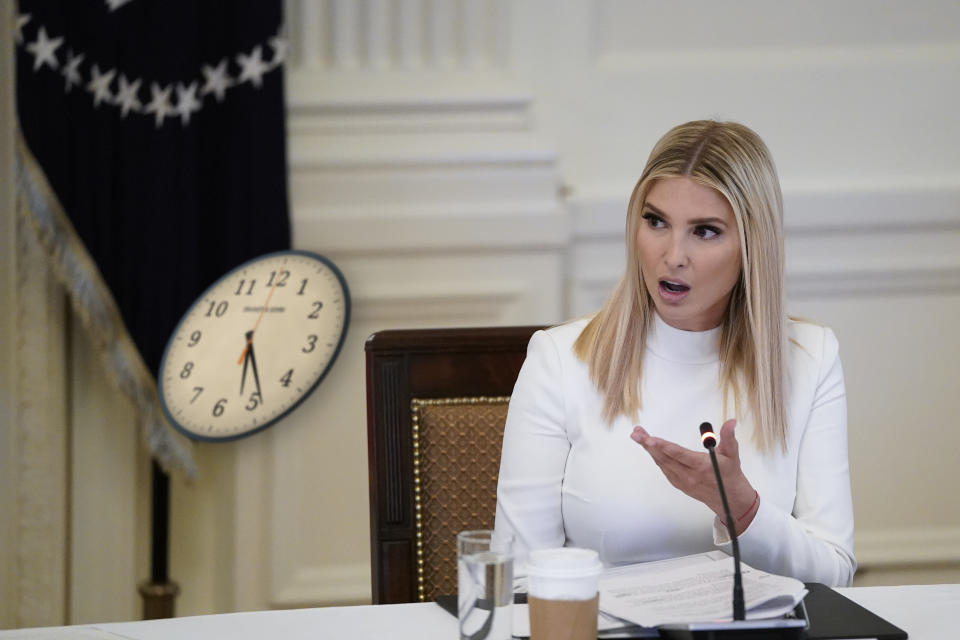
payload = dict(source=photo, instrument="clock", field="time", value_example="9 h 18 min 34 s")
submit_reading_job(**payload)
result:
5 h 24 min 00 s
